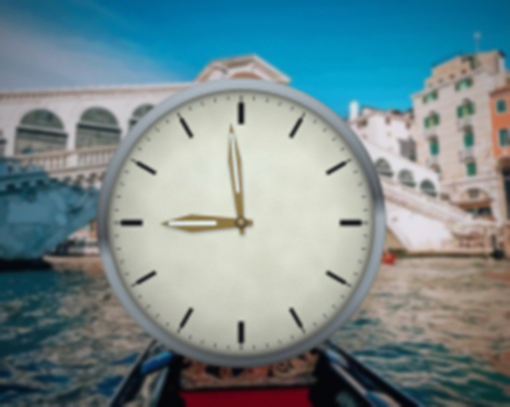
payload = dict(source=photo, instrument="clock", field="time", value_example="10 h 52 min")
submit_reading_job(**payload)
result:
8 h 59 min
